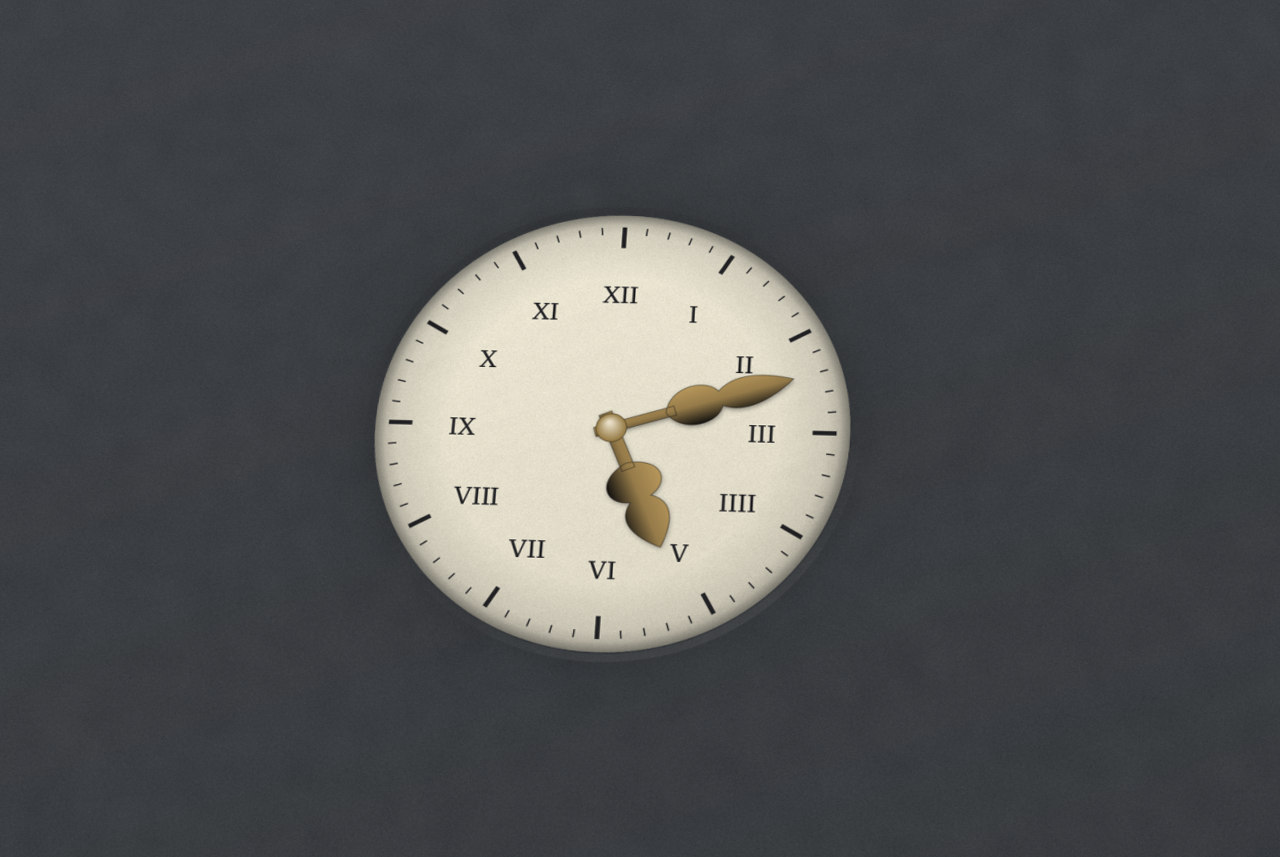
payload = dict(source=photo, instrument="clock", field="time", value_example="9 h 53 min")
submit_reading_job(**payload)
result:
5 h 12 min
